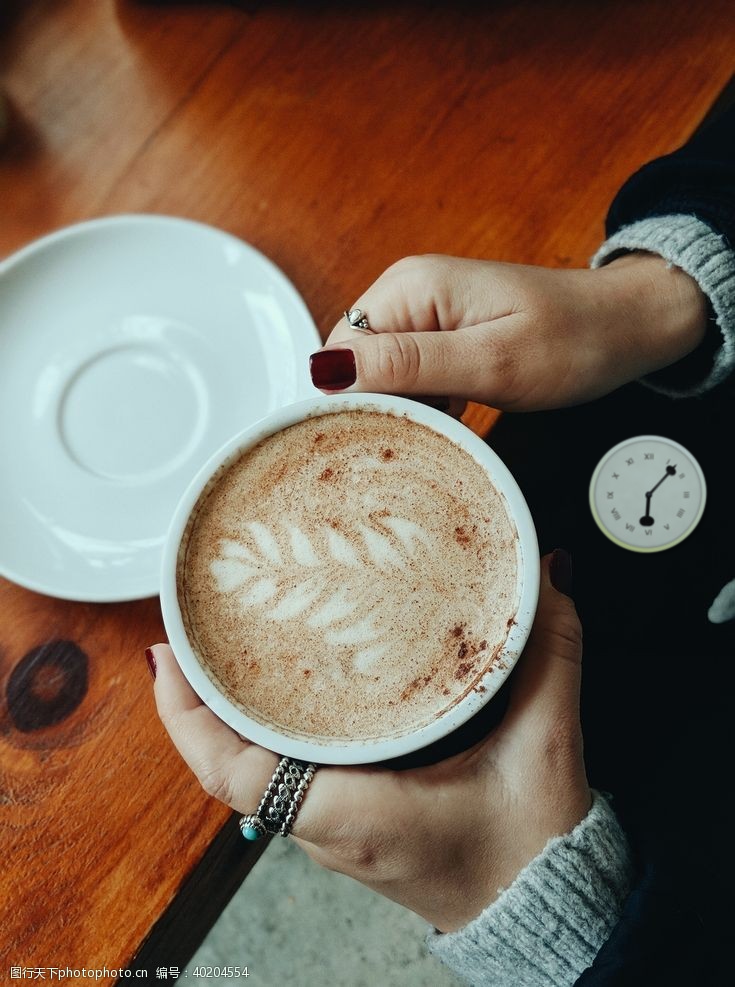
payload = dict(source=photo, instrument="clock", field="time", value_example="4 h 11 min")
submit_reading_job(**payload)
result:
6 h 07 min
